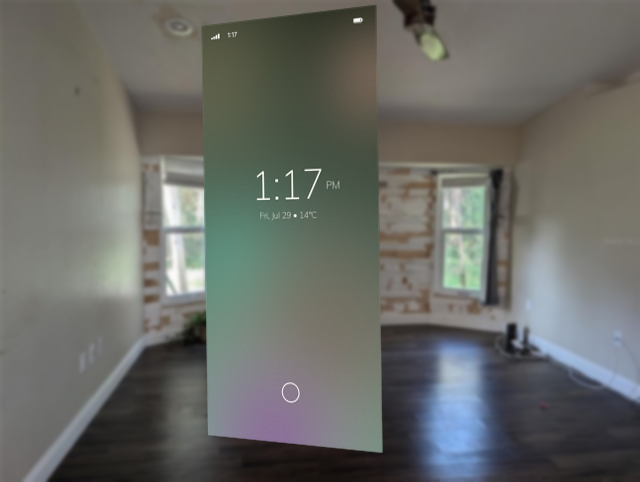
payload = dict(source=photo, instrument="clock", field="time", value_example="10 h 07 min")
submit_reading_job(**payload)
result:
1 h 17 min
